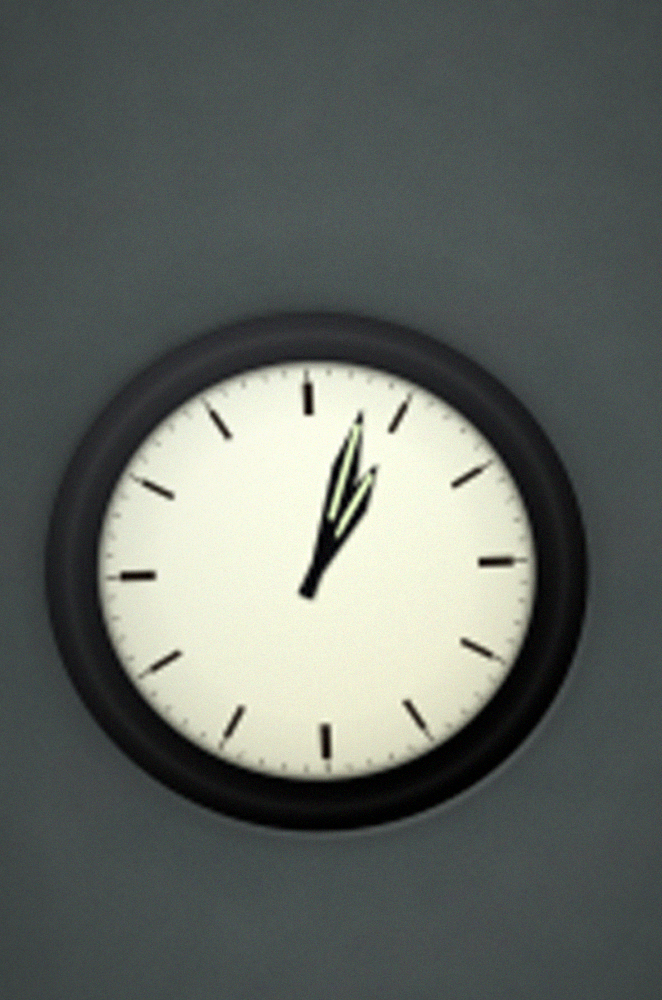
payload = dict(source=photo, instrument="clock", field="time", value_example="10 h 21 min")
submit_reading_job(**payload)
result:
1 h 03 min
